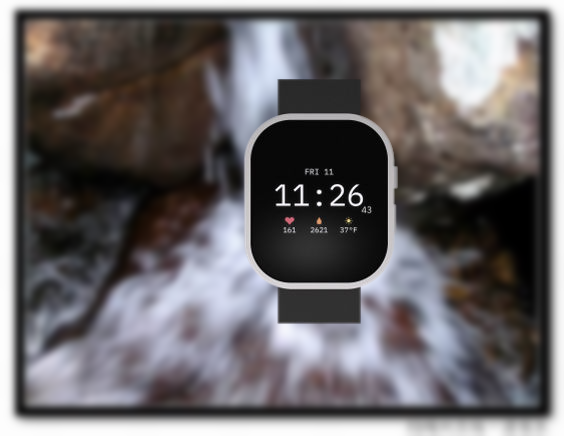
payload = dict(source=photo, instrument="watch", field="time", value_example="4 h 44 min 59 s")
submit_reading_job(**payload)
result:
11 h 26 min 43 s
